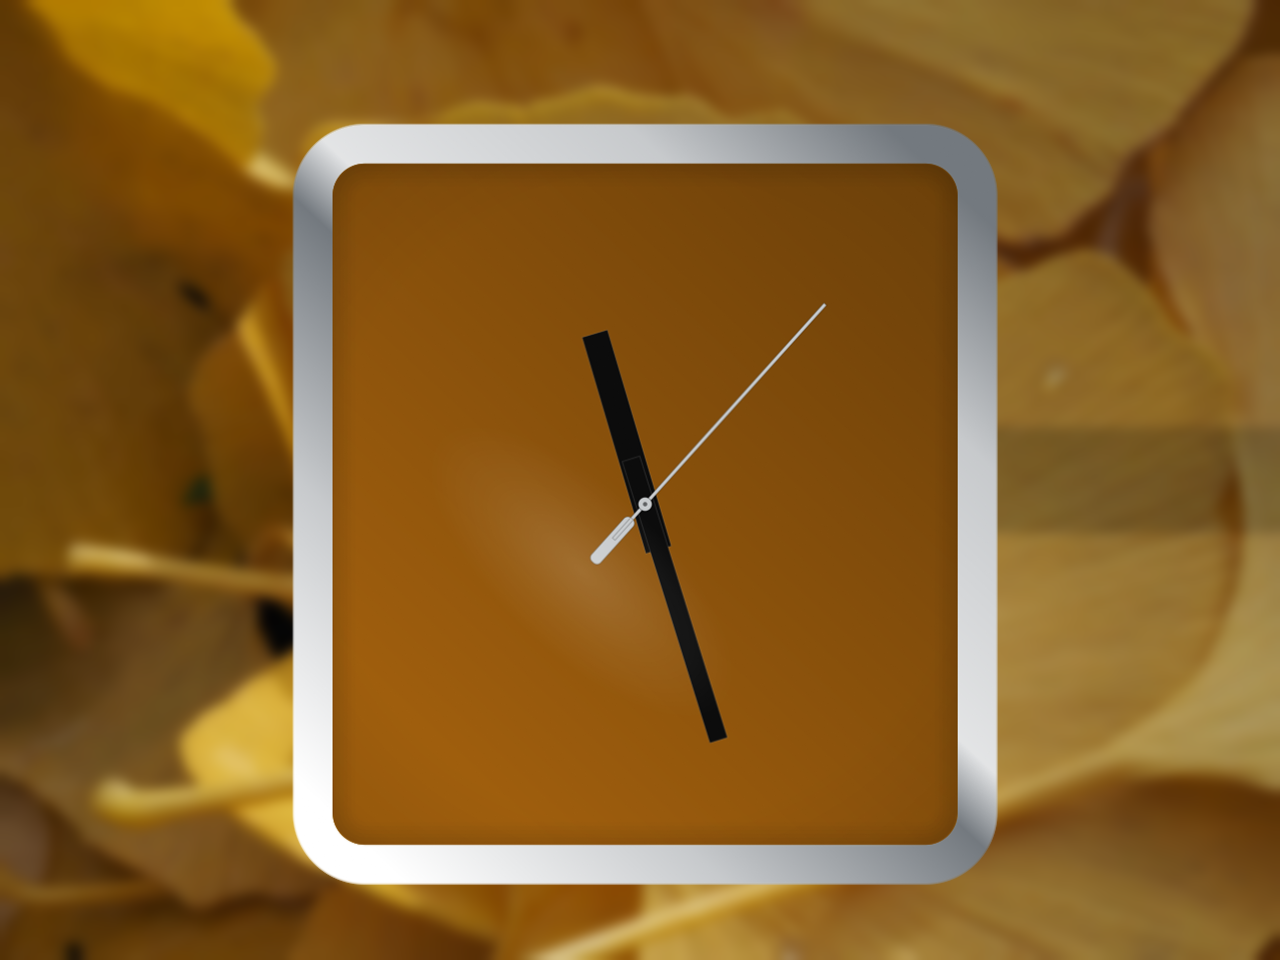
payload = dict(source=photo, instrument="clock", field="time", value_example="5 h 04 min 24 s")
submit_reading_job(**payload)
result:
11 h 27 min 07 s
